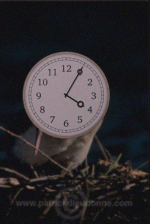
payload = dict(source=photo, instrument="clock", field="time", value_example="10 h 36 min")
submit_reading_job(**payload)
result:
4 h 05 min
